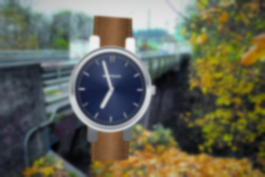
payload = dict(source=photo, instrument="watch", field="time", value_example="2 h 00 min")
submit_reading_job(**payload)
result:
6 h 57 min
